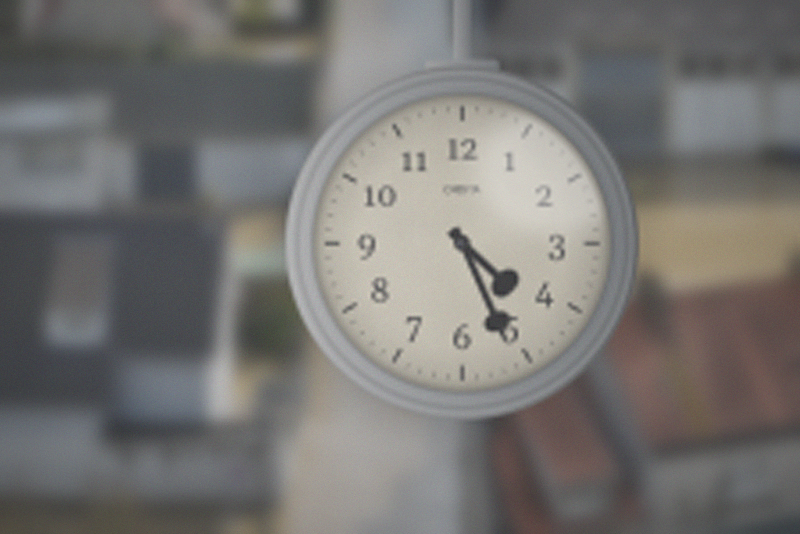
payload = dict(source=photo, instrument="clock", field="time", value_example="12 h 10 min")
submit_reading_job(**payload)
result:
4 h 26 min
